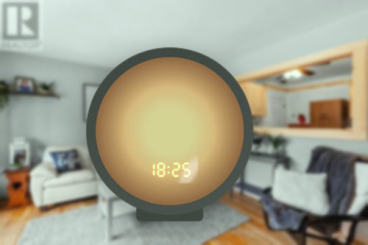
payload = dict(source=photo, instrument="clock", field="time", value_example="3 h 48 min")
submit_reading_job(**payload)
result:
18 h 25 min
